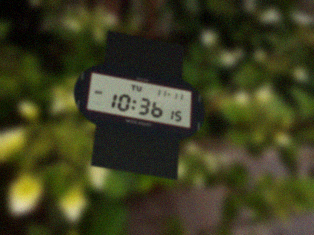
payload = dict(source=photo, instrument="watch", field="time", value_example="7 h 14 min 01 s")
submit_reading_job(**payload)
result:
10 h 36 min 15 s
